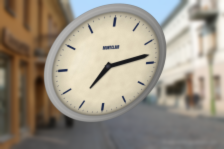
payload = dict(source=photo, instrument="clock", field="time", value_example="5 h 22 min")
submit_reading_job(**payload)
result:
7 h 13 min
